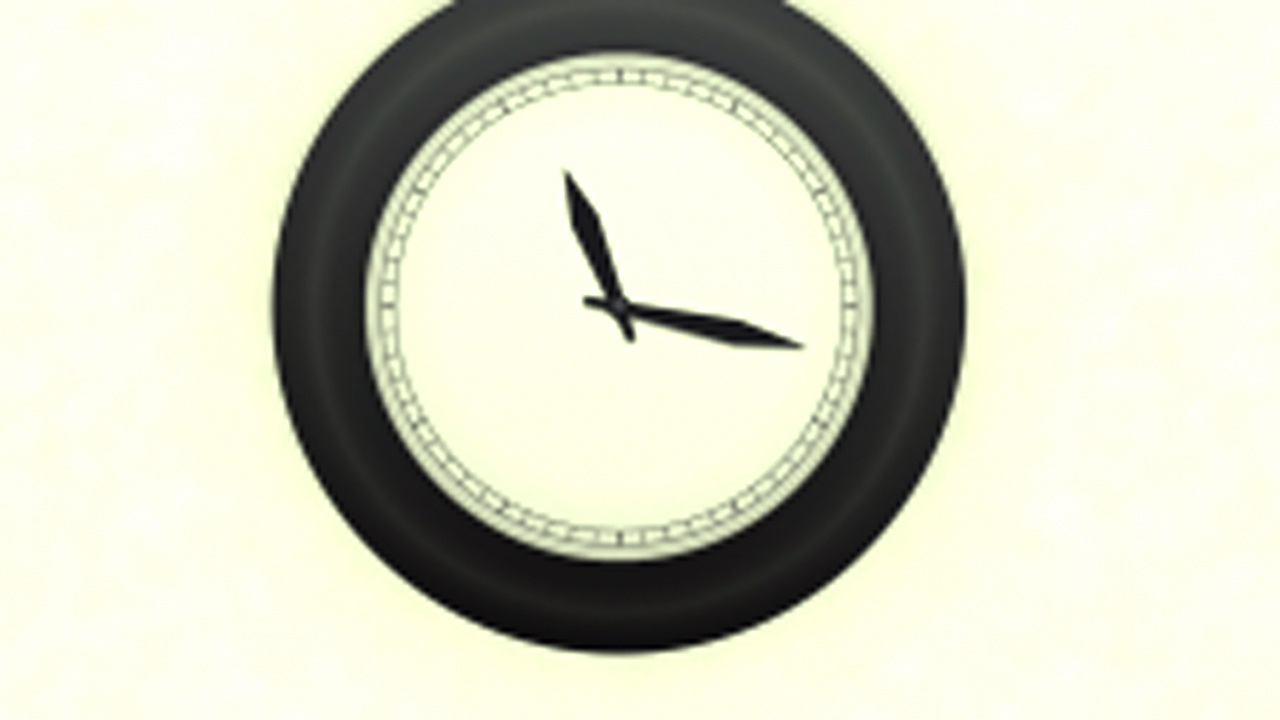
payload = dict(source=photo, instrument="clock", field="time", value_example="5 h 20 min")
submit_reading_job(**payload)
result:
11 h 17 min
